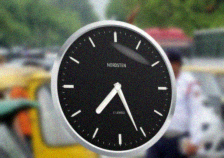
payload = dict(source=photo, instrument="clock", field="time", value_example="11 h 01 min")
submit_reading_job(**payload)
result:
7 h 26 min
